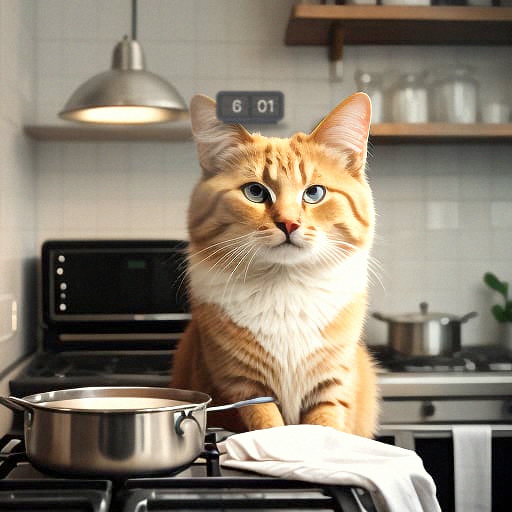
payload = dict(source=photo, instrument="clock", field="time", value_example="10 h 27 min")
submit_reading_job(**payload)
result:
6 h 01 min
